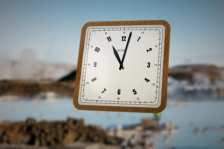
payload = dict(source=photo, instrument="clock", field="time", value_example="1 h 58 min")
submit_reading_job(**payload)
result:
11 h 02 min
